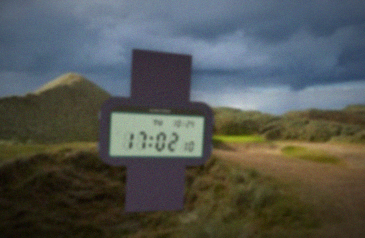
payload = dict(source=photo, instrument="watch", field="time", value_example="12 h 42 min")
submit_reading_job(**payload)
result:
17 h 02 min
